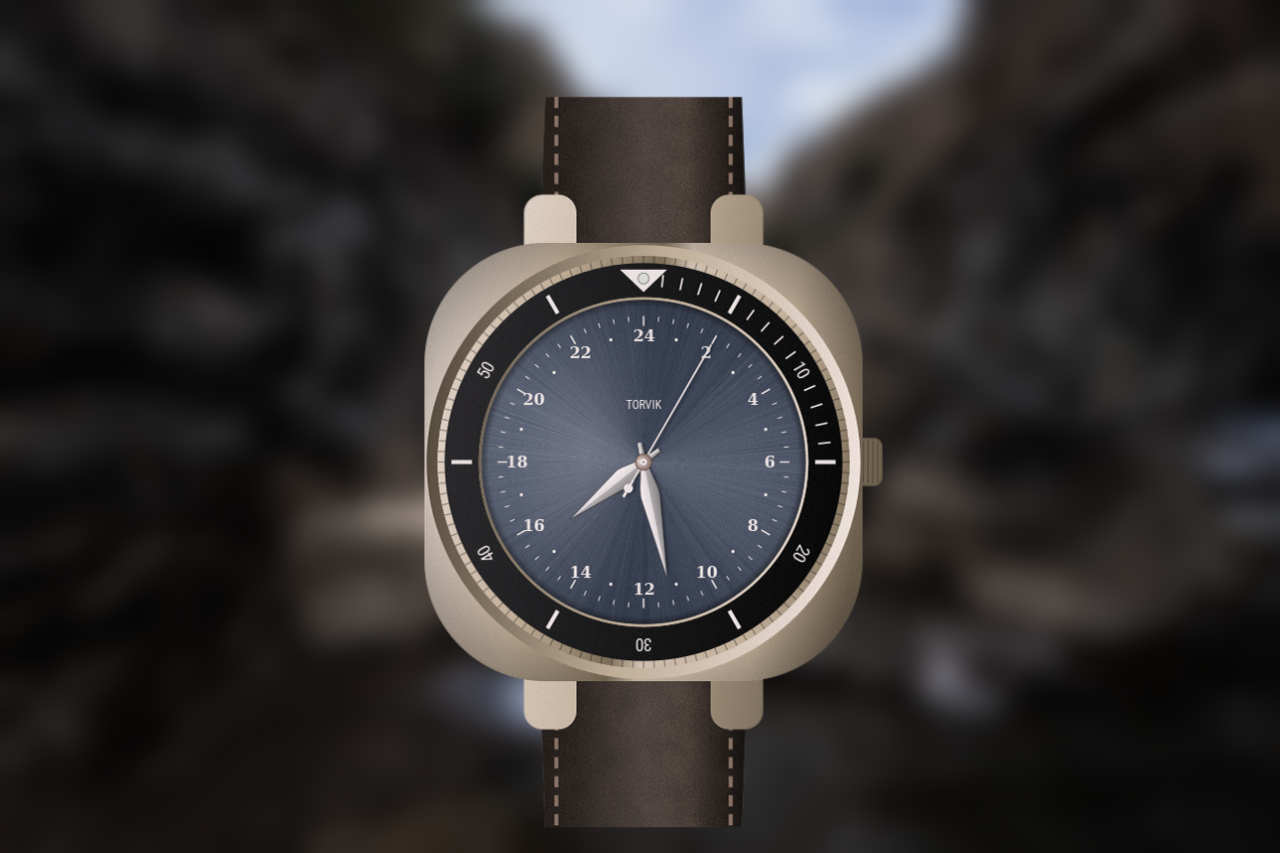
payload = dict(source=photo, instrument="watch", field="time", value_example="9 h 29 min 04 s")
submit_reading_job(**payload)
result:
15 h 28 min 05 s
